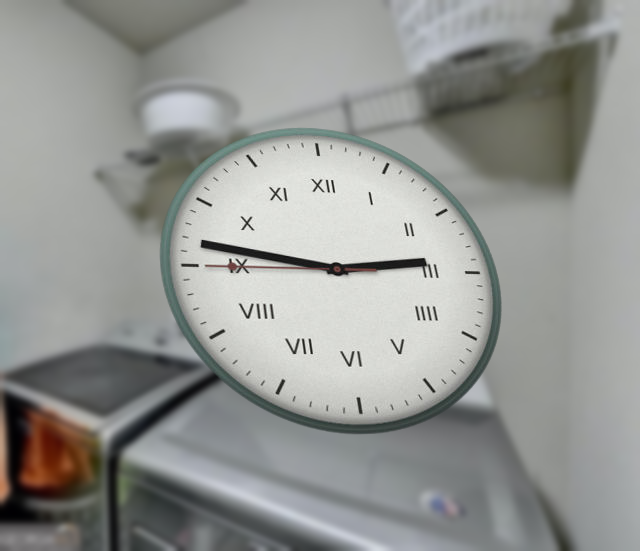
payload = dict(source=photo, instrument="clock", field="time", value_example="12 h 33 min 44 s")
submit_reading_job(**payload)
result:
2 h 46 min 45 s
